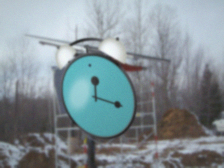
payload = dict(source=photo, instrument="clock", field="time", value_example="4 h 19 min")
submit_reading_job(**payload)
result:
12 h 18 min
